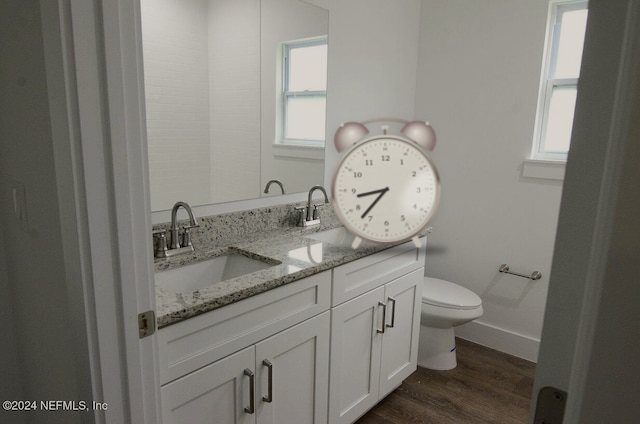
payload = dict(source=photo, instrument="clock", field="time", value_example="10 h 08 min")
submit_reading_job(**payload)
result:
8 h 37 min
